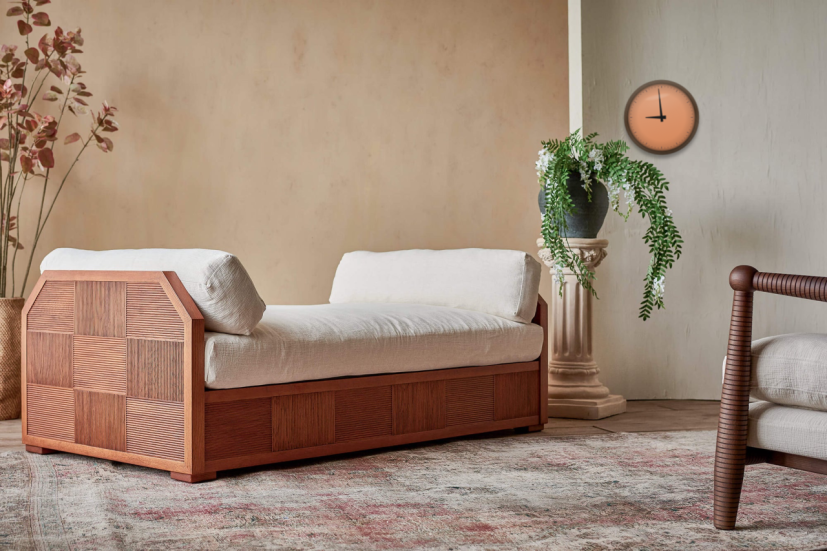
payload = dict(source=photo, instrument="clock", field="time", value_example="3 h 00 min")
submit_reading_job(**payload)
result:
8 h 59 min
